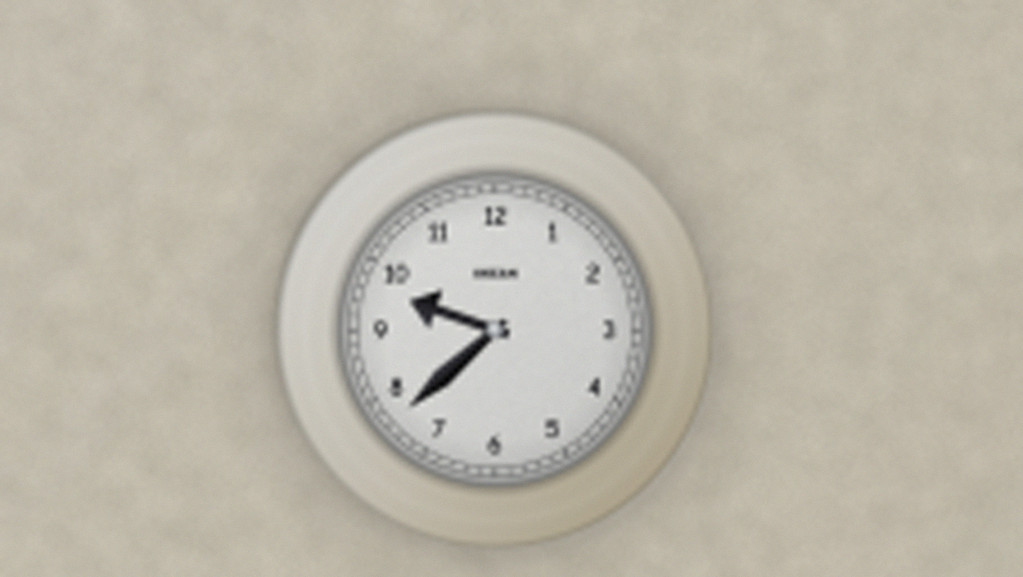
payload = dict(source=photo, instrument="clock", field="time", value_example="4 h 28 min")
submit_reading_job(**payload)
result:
9 h 38 min
